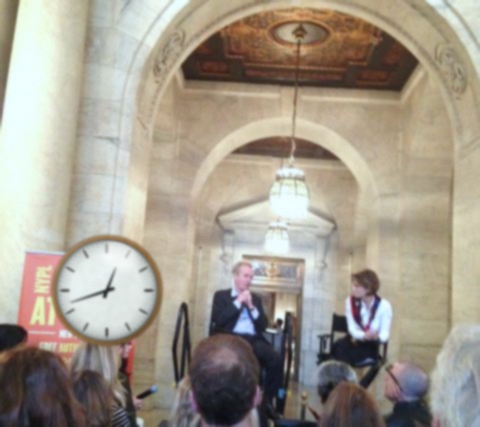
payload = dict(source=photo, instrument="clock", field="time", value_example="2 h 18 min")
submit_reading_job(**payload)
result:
12 h 42 min
